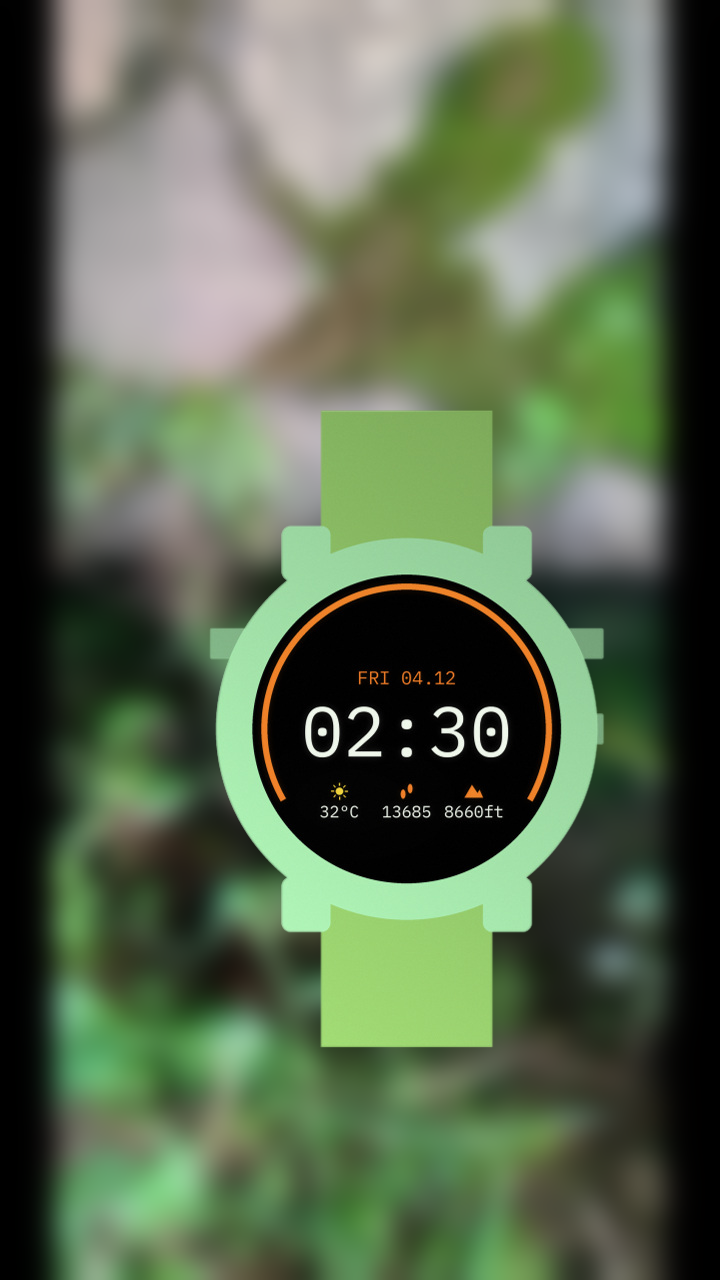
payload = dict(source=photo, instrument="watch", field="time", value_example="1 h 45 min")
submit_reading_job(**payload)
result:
2 h 30 min
